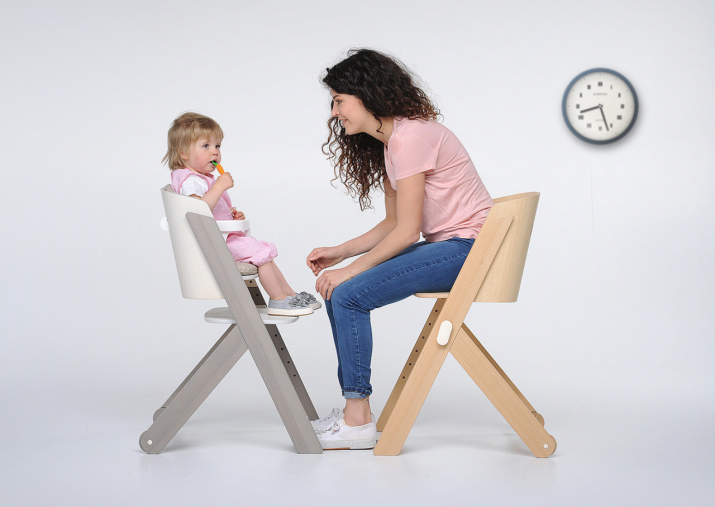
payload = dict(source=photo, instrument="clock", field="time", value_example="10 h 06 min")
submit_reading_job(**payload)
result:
8 h 27 min
